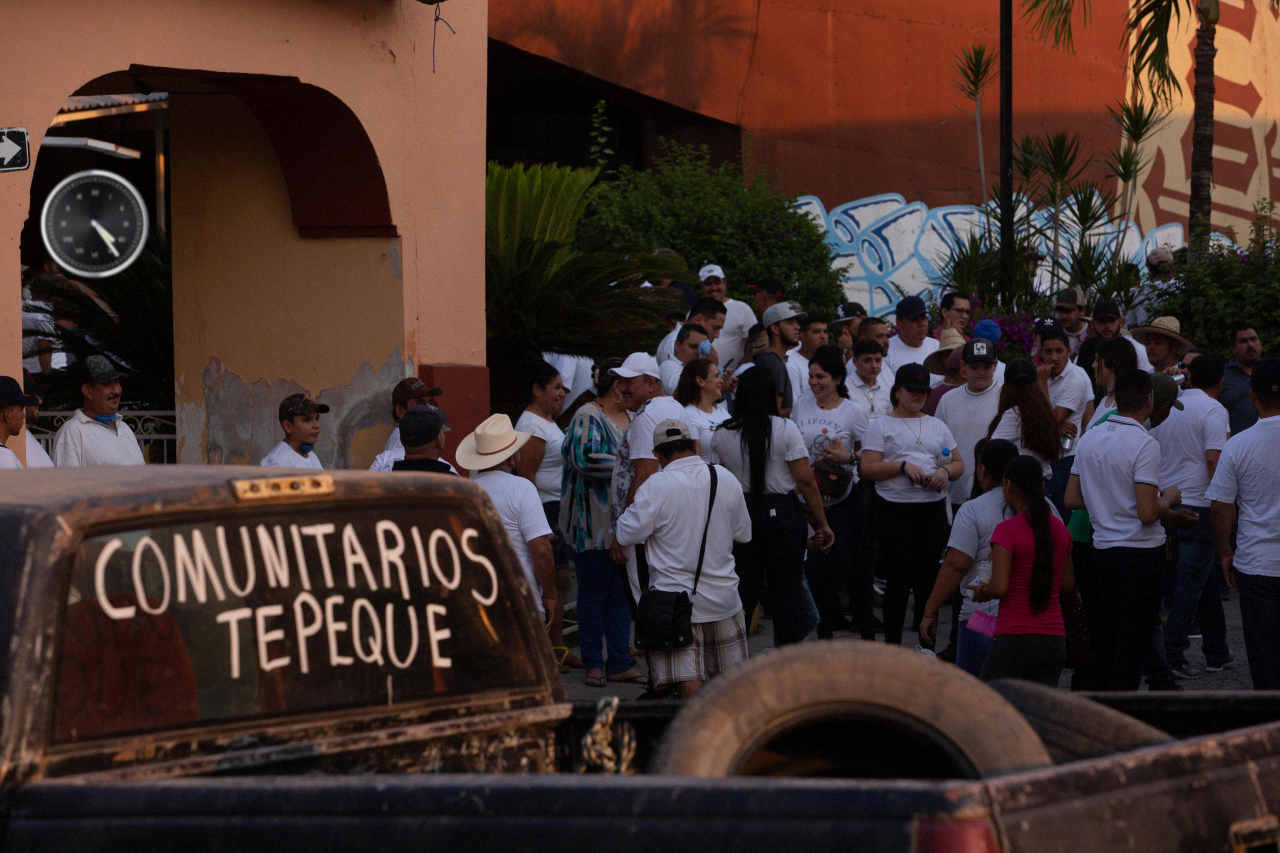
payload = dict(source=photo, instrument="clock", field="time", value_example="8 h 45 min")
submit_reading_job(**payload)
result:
4 h 24 min
